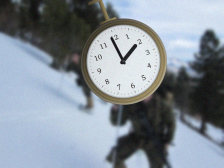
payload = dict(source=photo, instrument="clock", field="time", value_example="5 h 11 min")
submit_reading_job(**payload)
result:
1 h 59 min
